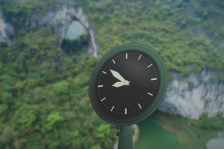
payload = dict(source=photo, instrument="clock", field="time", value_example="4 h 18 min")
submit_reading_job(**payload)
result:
8 h 52 min
